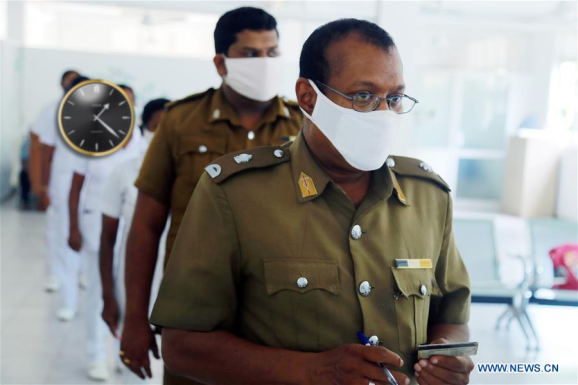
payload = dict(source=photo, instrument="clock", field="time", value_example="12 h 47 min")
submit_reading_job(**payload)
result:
1 h 22 min
